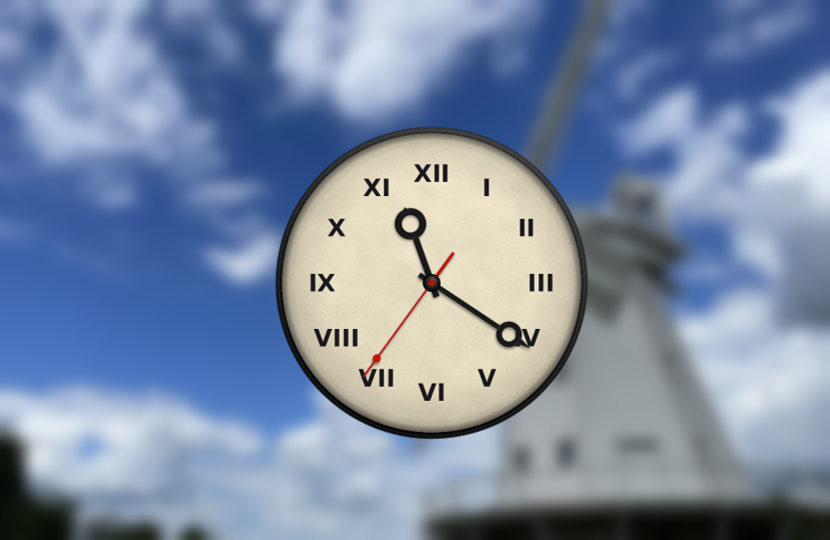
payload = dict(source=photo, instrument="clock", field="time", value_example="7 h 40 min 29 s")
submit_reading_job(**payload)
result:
11 h 20 min 36 s
